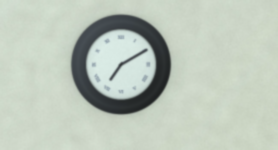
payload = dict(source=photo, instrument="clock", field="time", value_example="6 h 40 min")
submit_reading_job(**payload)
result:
7 h 10 min
